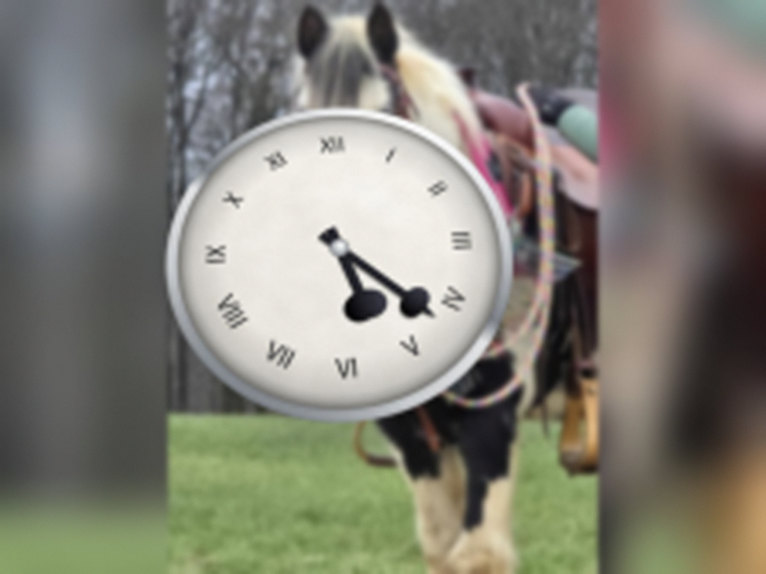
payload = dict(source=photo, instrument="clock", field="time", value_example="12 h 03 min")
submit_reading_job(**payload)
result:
5 h 22 min
